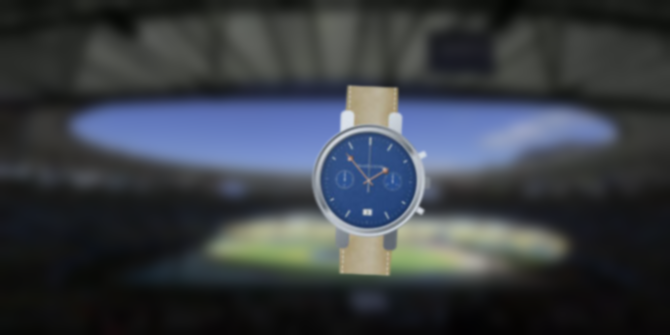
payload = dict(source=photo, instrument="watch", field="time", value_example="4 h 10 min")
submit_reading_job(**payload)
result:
1 h 53 min
